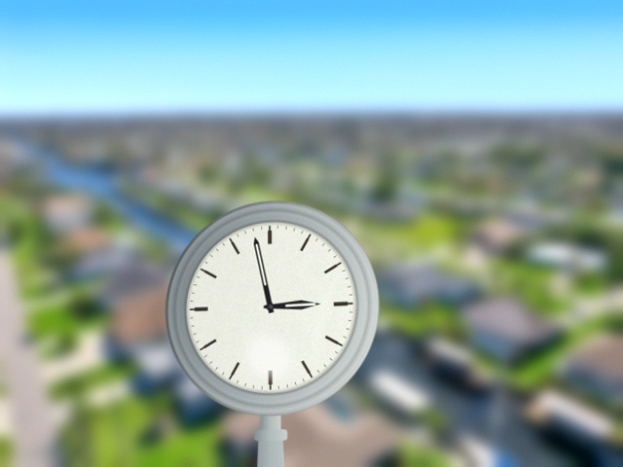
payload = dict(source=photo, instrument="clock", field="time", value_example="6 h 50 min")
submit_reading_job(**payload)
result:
2 h 58 min
